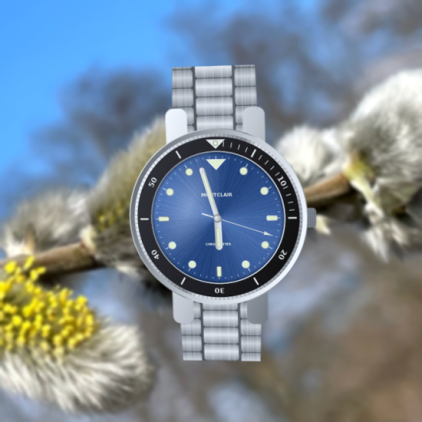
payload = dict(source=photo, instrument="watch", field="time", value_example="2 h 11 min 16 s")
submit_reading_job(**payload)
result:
5 h 57 min 18 s
